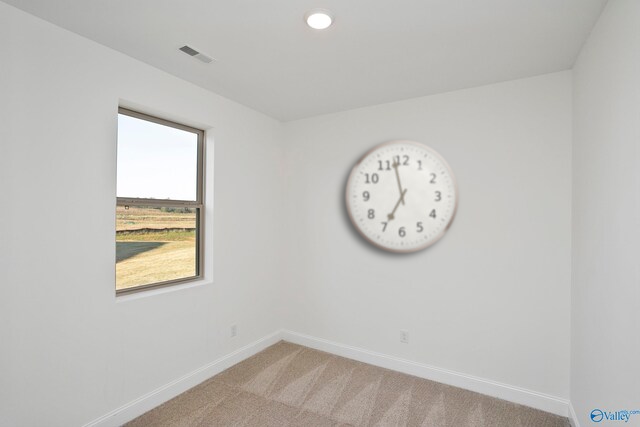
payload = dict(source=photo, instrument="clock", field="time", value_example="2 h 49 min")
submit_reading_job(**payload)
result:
6 h 58 min
